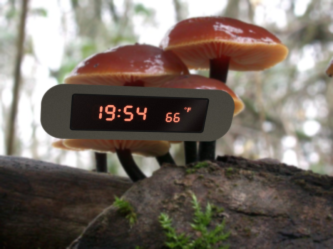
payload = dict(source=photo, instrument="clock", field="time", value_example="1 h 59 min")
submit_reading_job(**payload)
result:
19 h 54 min
